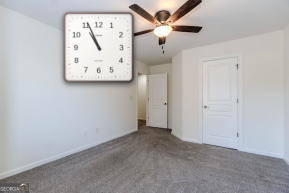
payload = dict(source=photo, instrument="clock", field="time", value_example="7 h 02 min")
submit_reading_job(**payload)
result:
10 h 56 min
